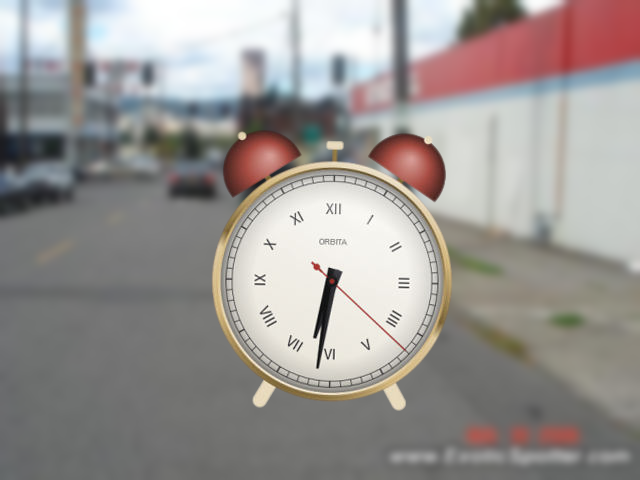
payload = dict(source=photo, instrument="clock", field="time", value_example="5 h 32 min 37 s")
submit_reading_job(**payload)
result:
6 h 31 min 22 s
